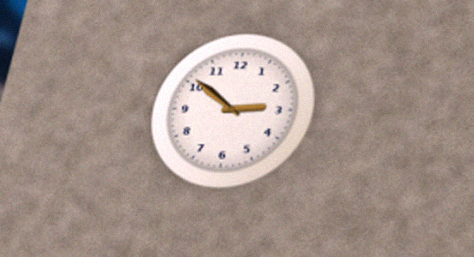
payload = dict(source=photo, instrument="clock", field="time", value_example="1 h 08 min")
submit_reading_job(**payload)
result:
2 h 51 min
